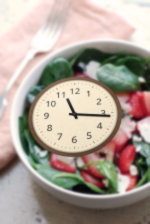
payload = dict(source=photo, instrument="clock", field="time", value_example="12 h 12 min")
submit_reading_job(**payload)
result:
11 h 16 min
